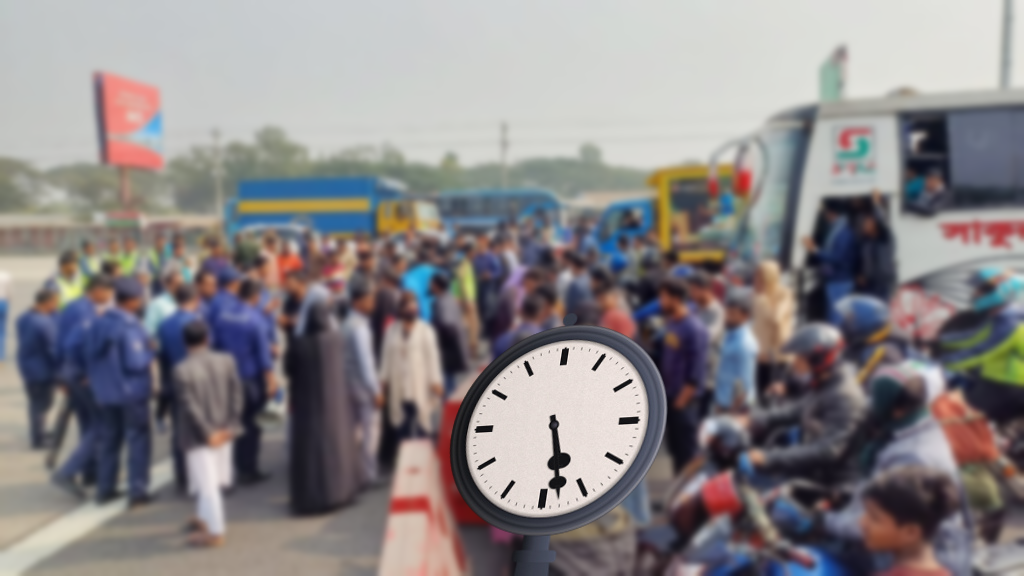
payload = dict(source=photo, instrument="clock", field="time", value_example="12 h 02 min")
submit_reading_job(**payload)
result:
5 h 28 min
